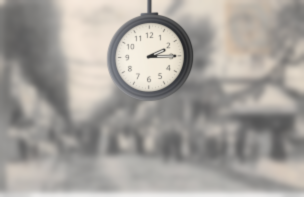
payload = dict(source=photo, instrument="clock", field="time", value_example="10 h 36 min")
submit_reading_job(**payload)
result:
2 h 15 min
